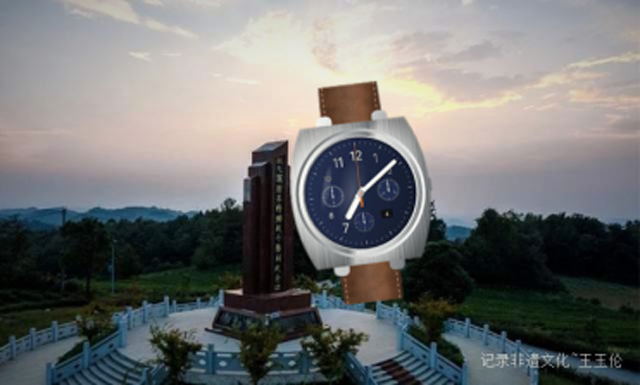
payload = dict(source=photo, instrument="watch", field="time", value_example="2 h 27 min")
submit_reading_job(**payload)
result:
7 h 09 min
